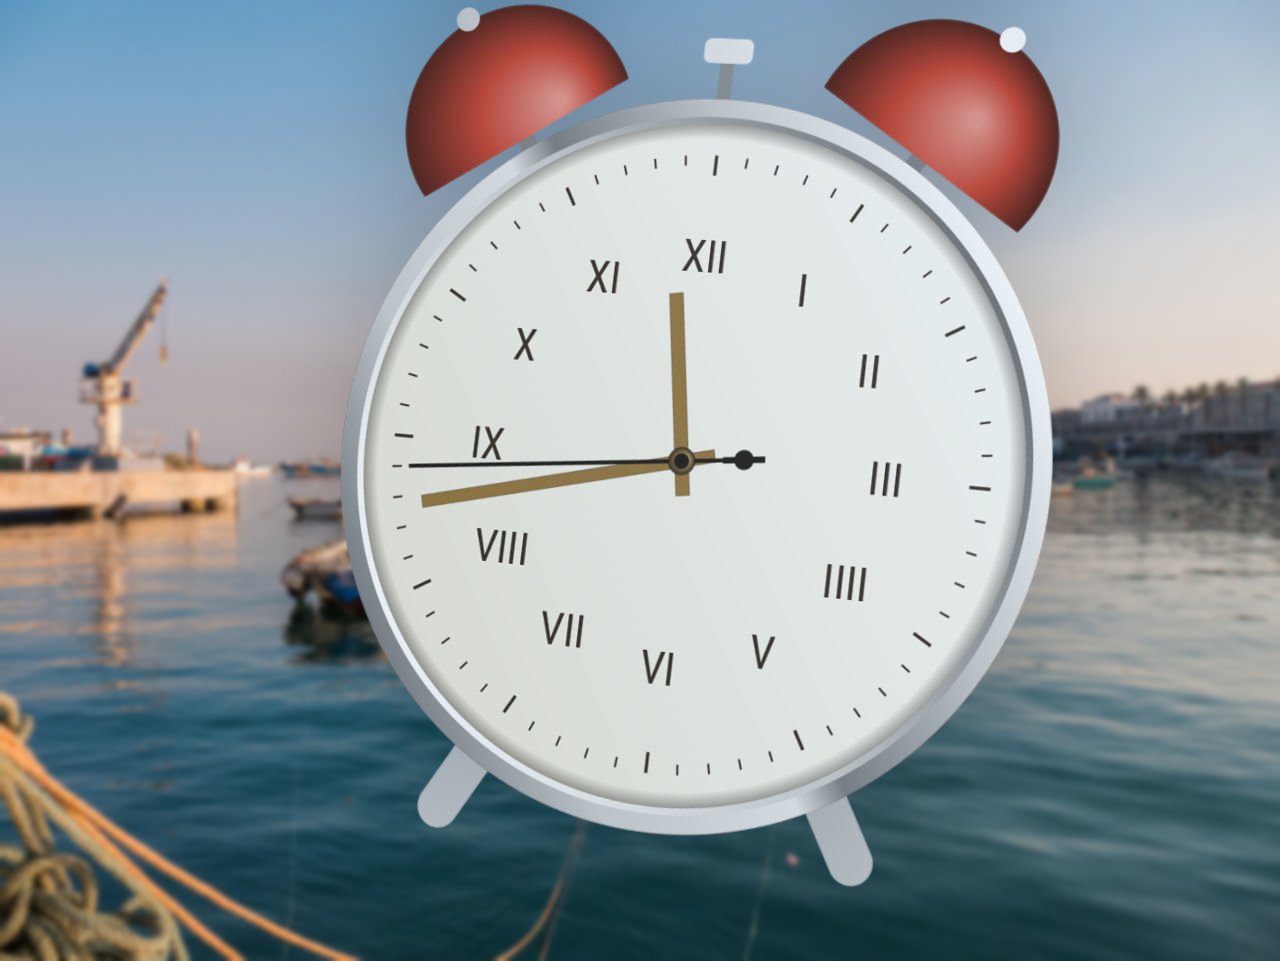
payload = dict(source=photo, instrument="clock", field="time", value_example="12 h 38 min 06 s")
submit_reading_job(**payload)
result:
11 h 42 min 44 s
